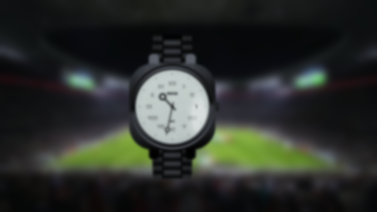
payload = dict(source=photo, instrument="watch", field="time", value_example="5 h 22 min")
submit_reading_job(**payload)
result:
10 h 32 min
